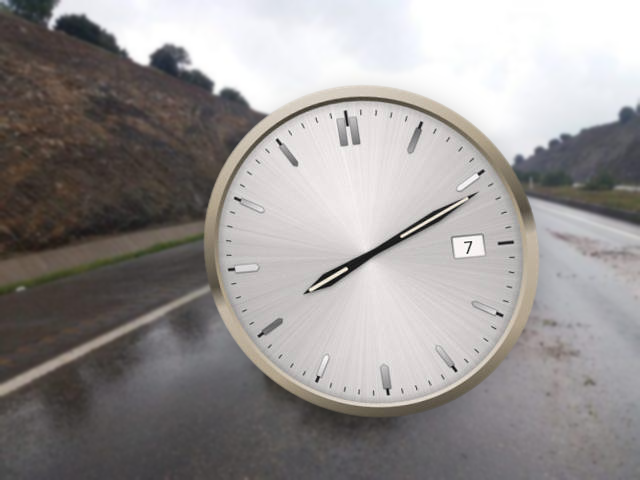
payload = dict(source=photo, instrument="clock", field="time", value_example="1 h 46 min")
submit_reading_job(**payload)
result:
8 h 11 min
